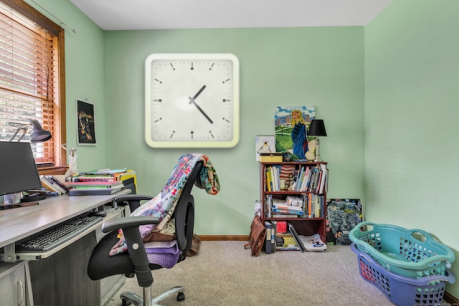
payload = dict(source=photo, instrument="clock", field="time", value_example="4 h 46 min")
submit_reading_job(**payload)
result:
1 h 23 min
